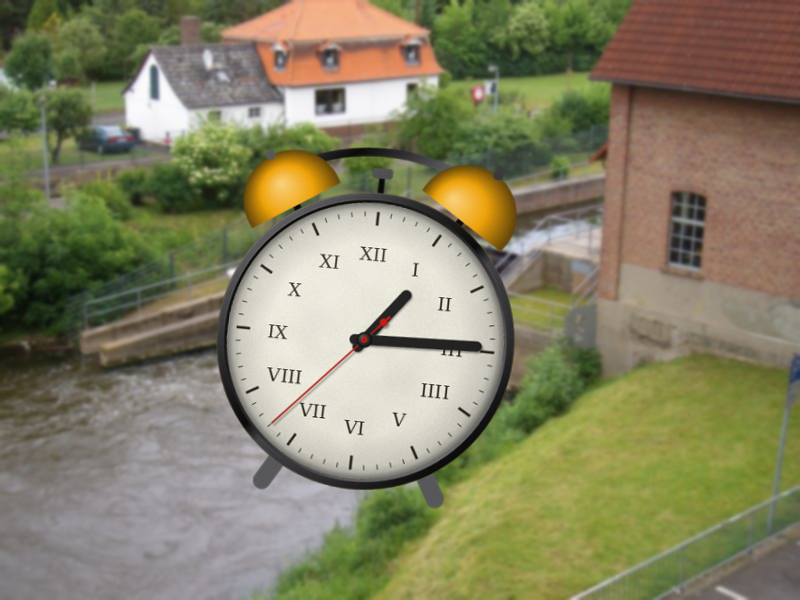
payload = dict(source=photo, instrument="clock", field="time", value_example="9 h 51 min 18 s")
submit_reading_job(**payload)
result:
1 h 14 min 37 s
